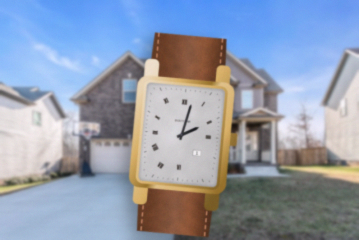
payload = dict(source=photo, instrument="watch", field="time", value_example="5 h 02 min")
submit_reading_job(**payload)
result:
2 h 02 min
